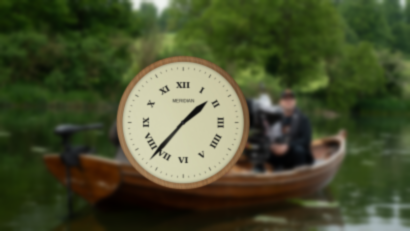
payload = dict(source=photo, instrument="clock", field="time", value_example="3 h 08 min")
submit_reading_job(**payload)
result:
1 h 37 min
